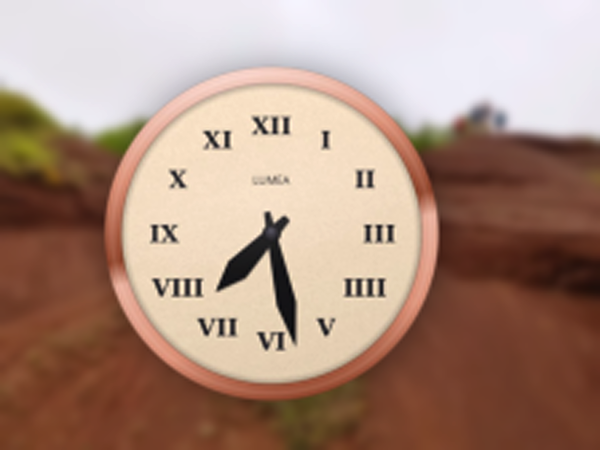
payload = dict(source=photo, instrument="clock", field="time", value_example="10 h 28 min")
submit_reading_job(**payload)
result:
7 h 28 min
